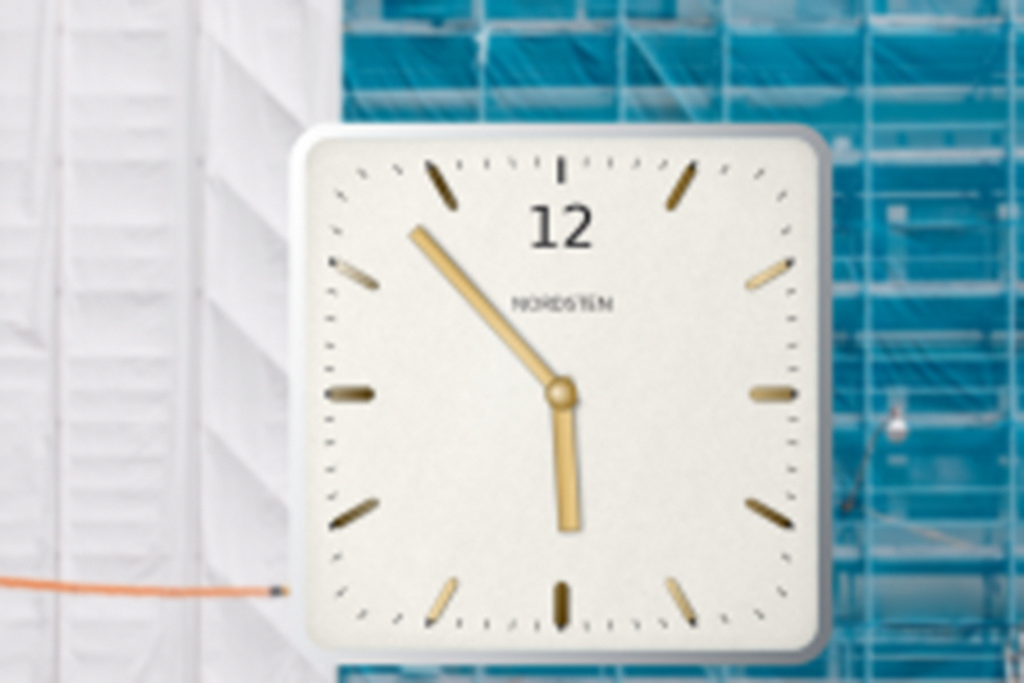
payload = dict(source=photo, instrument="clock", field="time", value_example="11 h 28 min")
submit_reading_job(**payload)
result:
5 h 53 min
